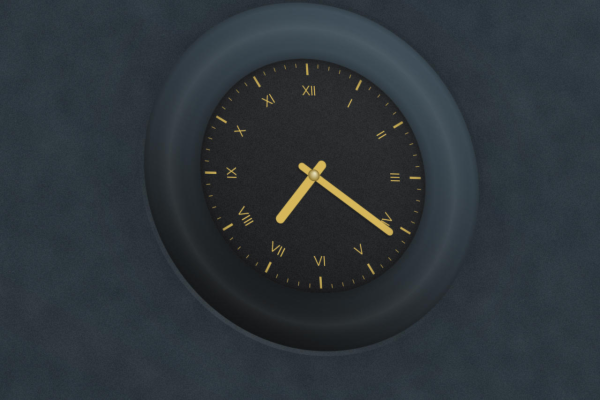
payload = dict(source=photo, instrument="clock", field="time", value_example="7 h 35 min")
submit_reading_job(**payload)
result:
7 h 21 min
